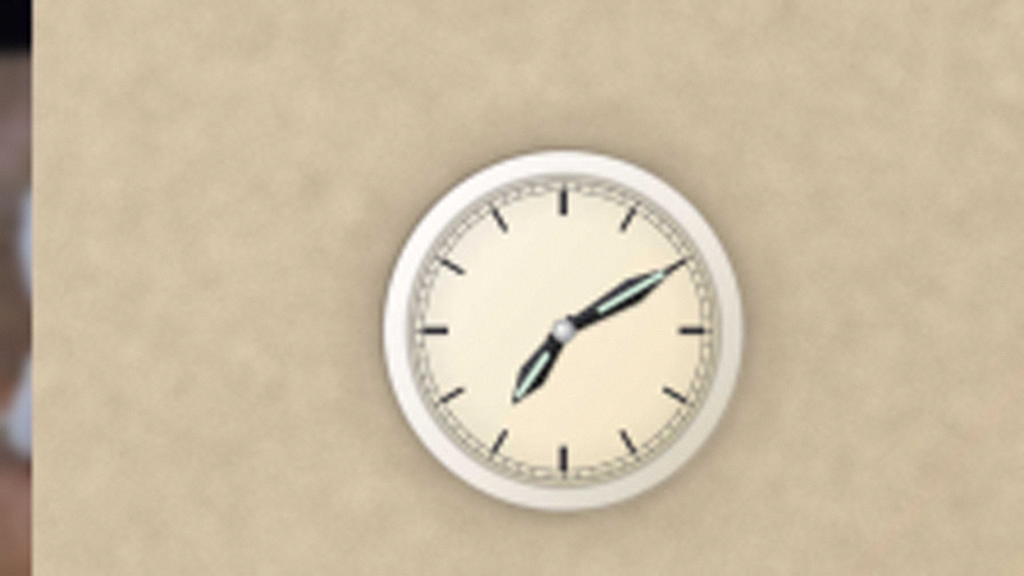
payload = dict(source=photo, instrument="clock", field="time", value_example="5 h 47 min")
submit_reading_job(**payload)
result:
7 h 10 min
